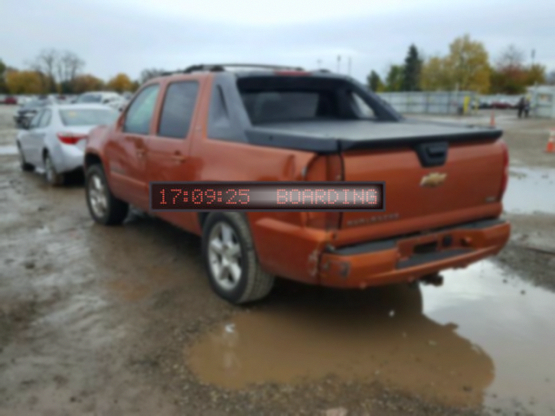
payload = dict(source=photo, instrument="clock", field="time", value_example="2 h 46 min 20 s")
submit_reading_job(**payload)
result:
17 h 09 min 25 s
